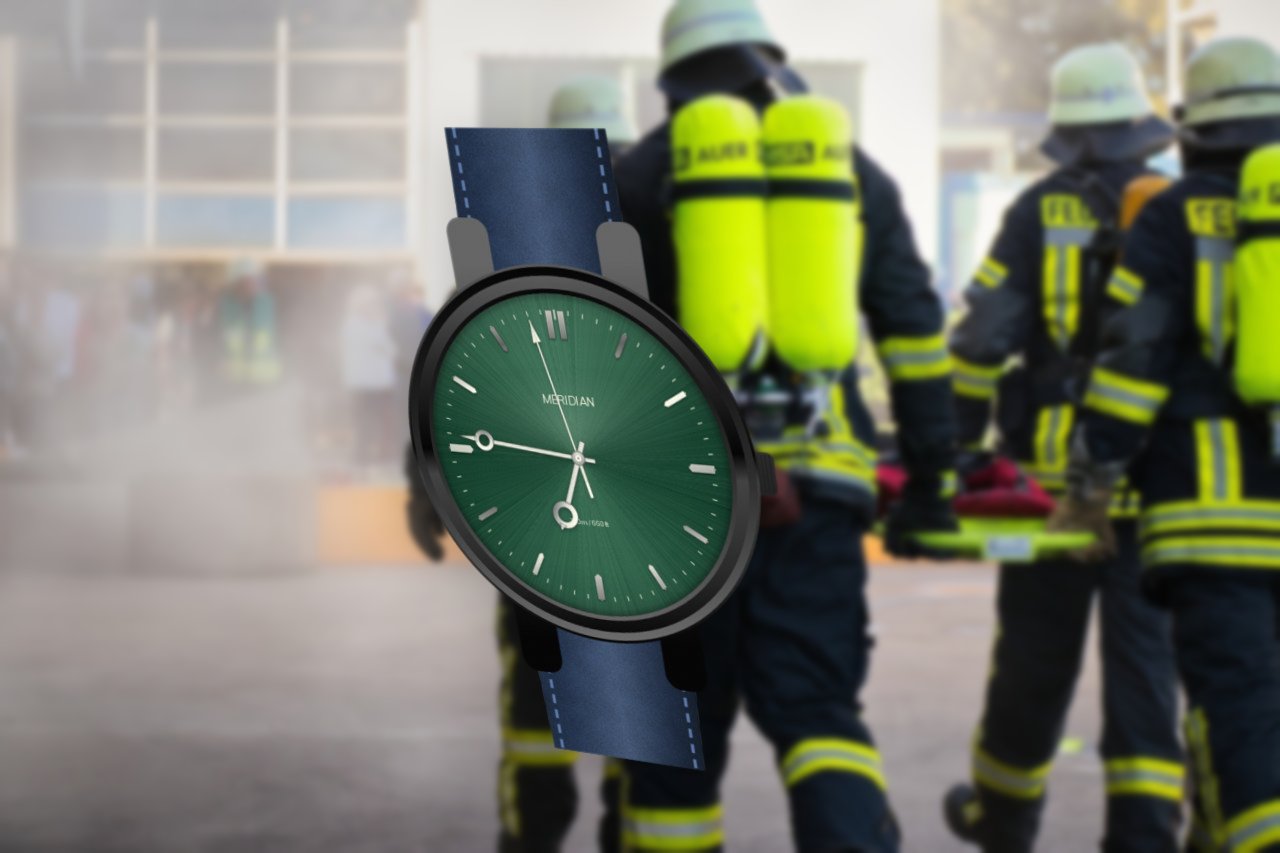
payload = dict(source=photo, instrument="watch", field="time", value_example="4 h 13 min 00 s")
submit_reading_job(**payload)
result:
6 h 45 min 58 s
